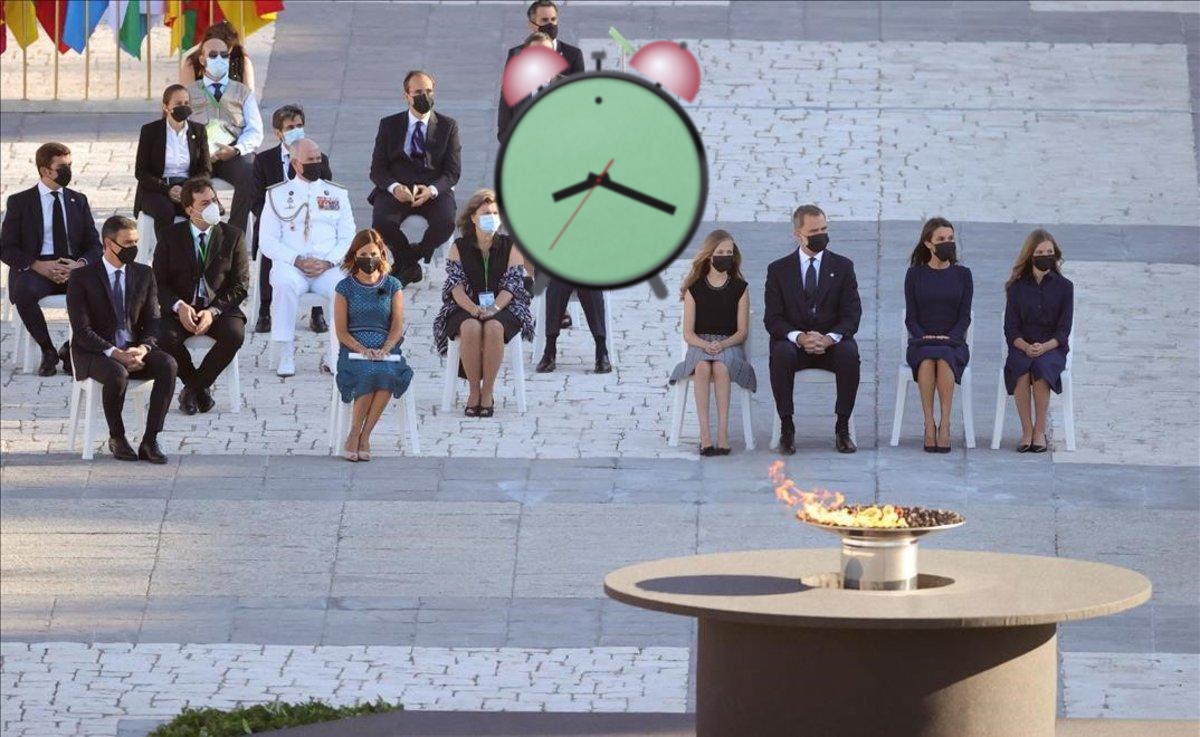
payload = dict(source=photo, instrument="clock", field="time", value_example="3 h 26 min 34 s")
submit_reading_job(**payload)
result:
8 h 18 min 36 s
